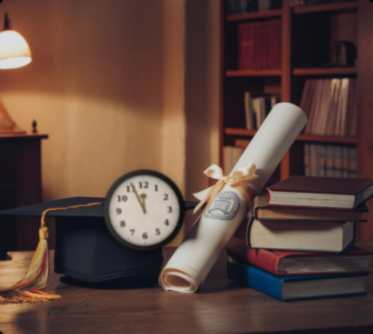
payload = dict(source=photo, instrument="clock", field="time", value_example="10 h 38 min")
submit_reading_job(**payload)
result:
11 h 56 min
